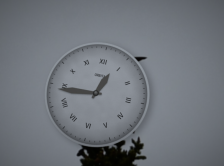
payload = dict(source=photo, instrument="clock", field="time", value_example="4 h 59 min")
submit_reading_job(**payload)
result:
12 h 44 min
